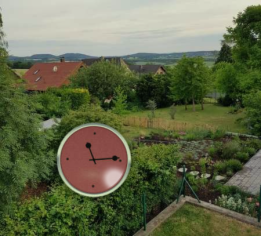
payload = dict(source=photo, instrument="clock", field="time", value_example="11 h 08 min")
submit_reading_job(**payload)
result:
11 h 14 min
